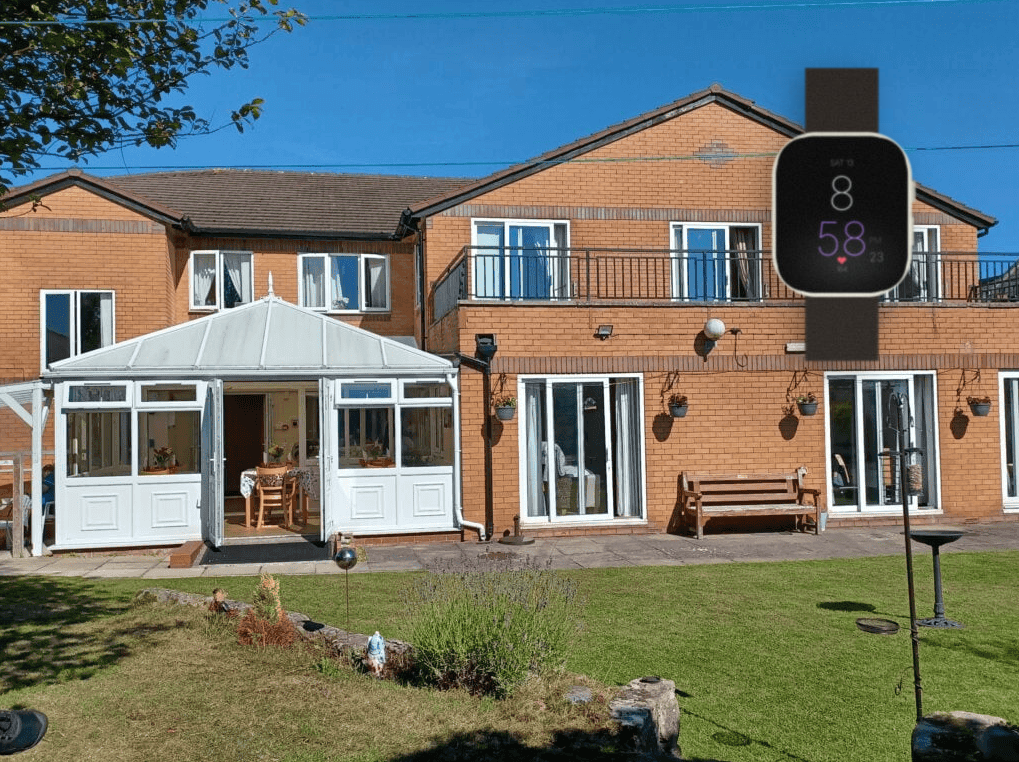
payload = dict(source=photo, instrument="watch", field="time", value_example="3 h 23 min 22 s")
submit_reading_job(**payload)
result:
8 h 58 min 23 s
